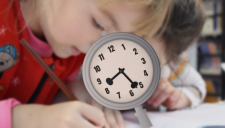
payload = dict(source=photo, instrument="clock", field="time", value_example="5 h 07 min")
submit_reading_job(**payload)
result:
8 h 27 min
